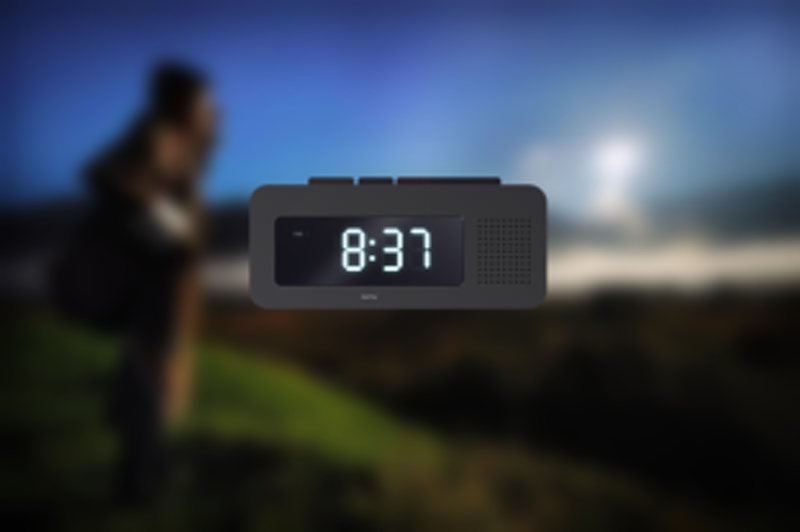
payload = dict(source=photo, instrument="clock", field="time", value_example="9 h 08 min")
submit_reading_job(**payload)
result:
8 h 37 min
